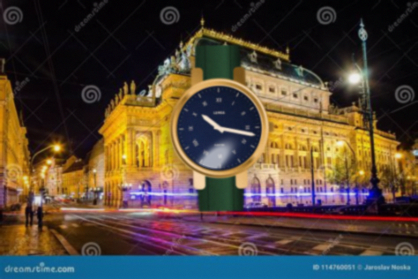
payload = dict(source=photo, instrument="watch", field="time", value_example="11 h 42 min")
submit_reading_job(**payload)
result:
10 h 17 min
